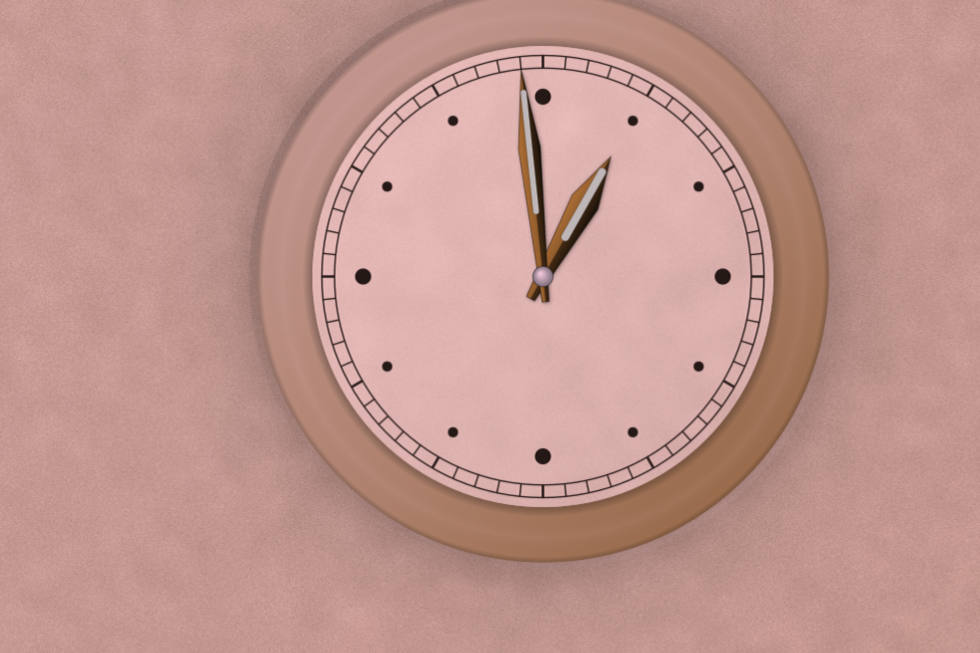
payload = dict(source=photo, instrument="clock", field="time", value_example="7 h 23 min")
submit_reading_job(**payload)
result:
12 h 59 min
